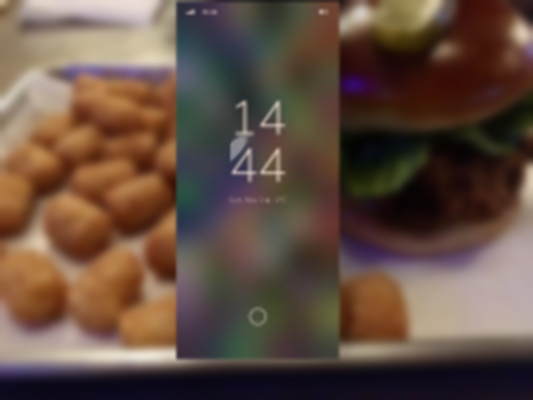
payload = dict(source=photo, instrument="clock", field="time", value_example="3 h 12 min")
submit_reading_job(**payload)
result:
14 h 44 min
